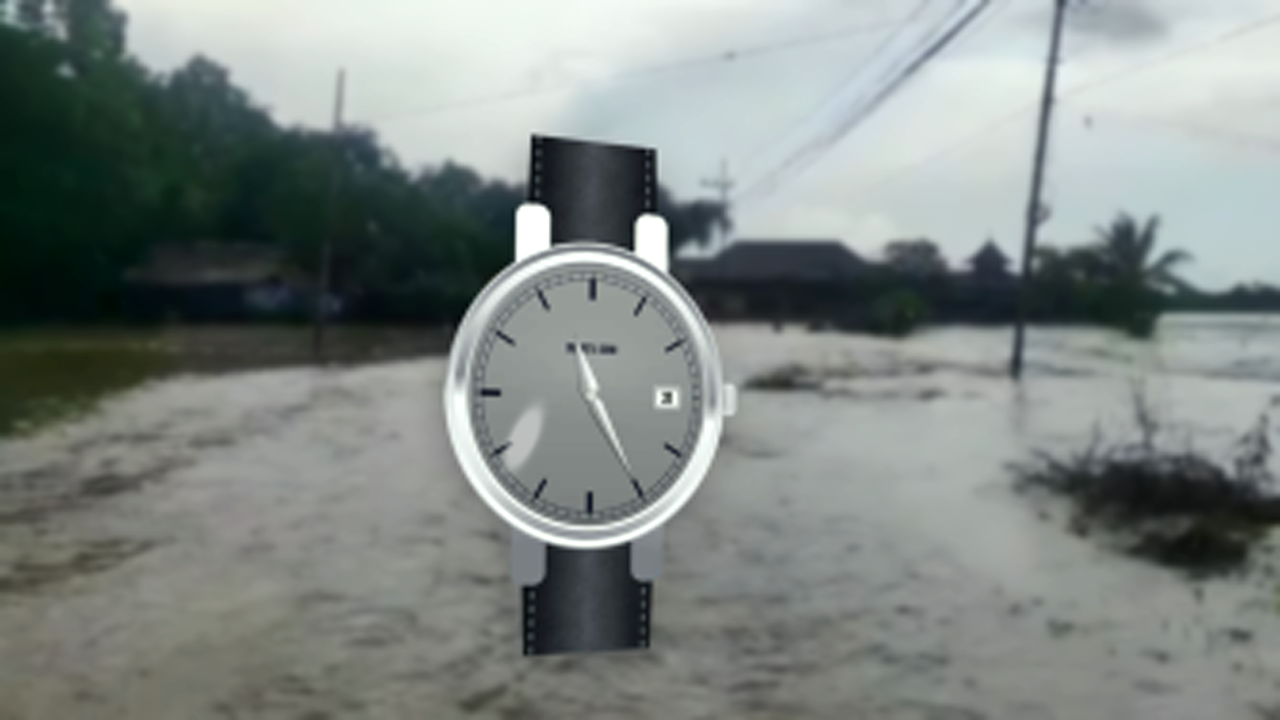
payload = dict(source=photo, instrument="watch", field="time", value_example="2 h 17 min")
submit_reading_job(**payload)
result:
11 h 25 min
